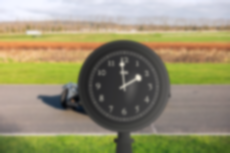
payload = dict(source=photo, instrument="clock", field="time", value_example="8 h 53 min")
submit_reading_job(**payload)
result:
1 h 59 min
